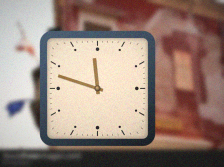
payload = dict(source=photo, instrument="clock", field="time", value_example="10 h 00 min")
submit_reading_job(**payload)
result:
11 h 48 min
